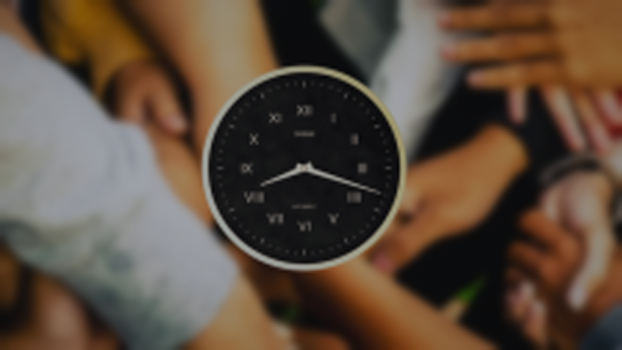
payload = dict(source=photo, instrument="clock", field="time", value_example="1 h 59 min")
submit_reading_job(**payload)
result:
8 h 18 min
